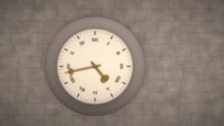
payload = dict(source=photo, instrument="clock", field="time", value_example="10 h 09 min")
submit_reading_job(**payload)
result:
4 h 43 min
